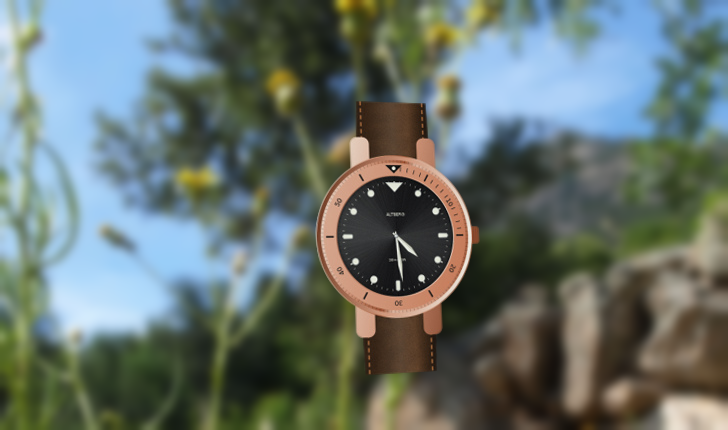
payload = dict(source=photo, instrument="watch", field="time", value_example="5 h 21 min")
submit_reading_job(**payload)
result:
4 h 29 min
